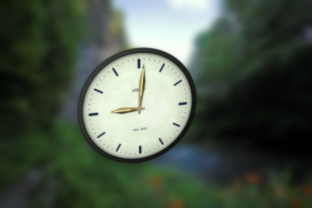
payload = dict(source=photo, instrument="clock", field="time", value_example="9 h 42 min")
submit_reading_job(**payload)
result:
9 h 01 min
